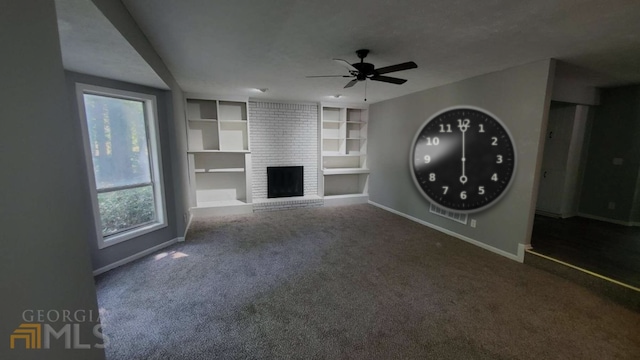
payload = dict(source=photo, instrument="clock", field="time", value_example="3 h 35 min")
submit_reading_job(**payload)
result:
6 h 00 min
